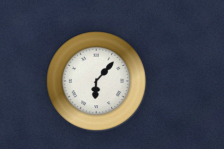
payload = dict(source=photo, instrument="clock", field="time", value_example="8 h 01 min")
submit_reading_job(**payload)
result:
6 h 07 min
